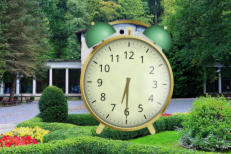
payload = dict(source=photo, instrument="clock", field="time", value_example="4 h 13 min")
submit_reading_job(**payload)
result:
6 h 30 min
